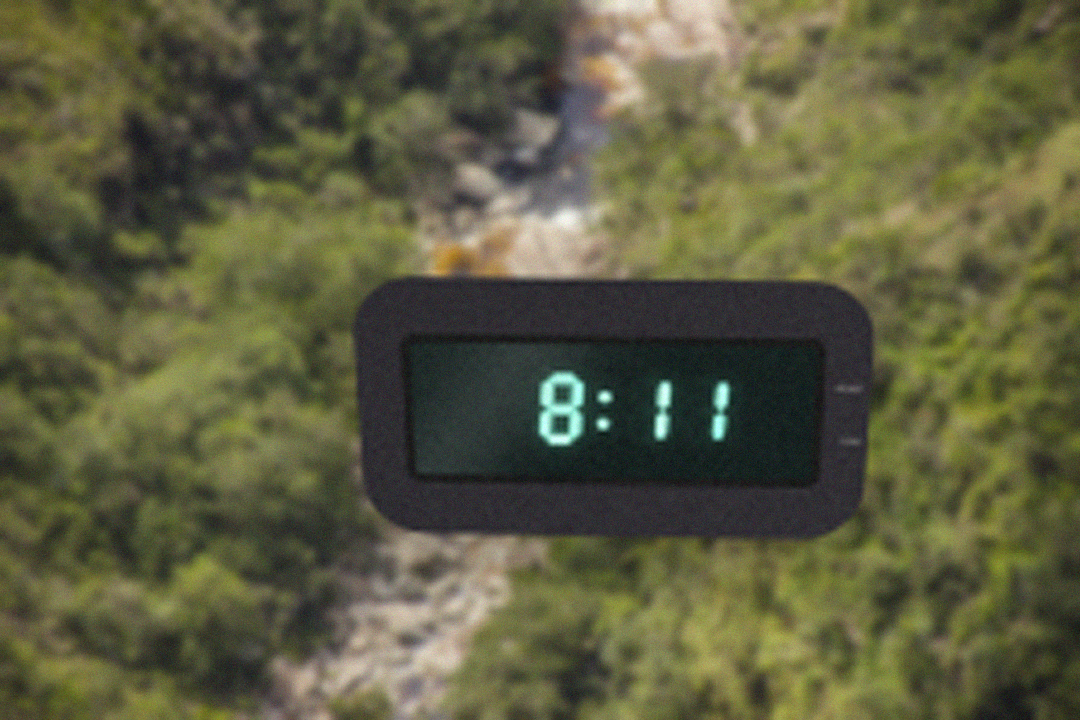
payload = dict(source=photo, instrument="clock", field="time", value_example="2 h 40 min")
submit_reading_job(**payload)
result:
8 h 11 min
